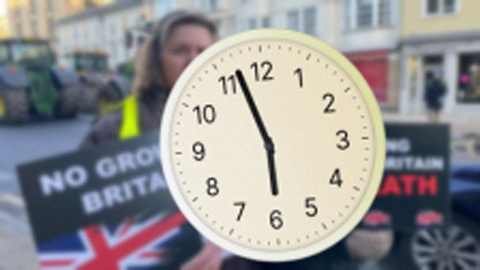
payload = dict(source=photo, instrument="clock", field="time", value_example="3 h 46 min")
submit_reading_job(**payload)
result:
5 h 57 min
